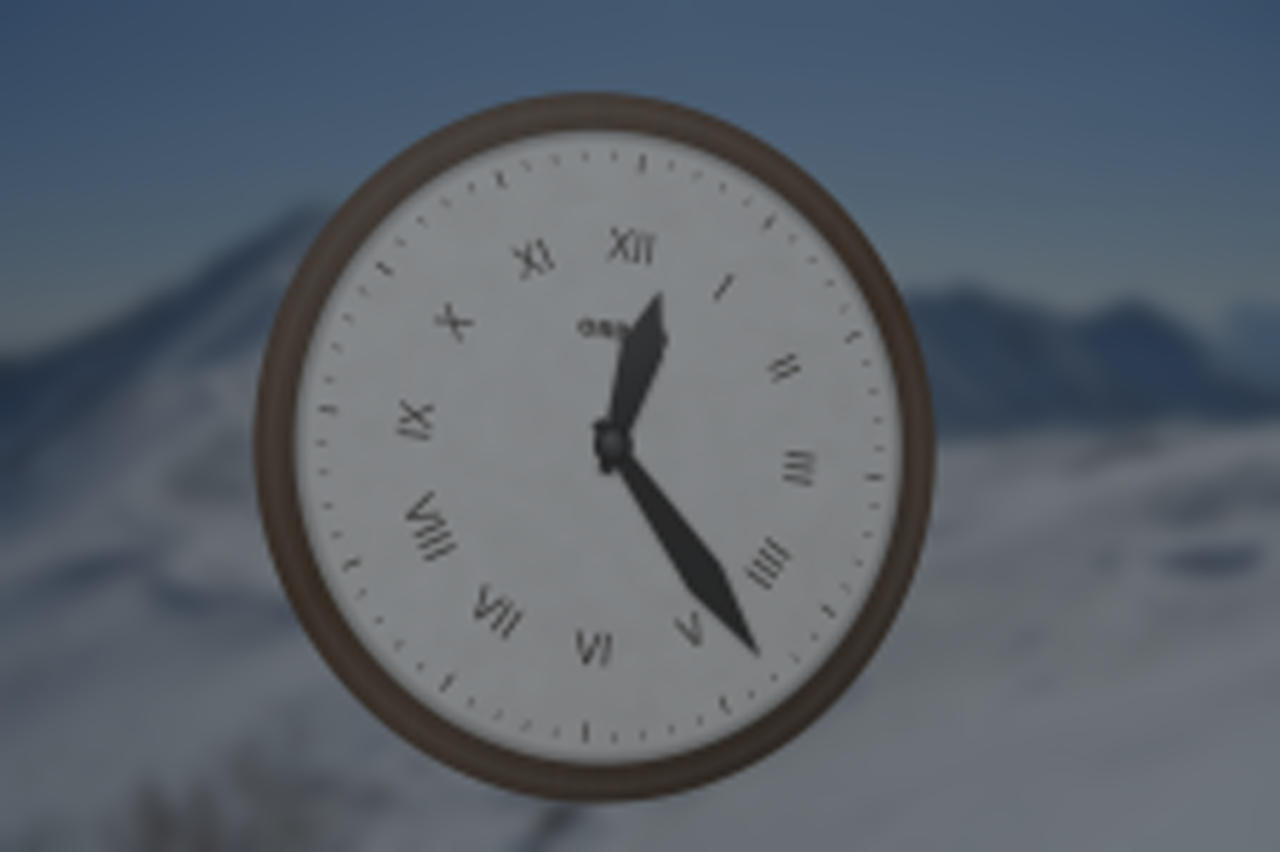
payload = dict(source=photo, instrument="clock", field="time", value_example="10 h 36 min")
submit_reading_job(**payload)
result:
12 h 23 min
